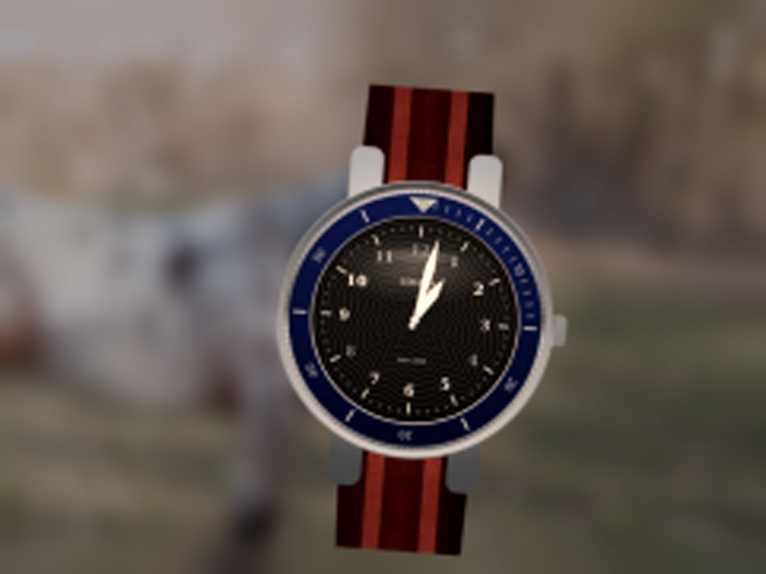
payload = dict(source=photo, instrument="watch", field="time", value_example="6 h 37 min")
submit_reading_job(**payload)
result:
1 h 02 min
